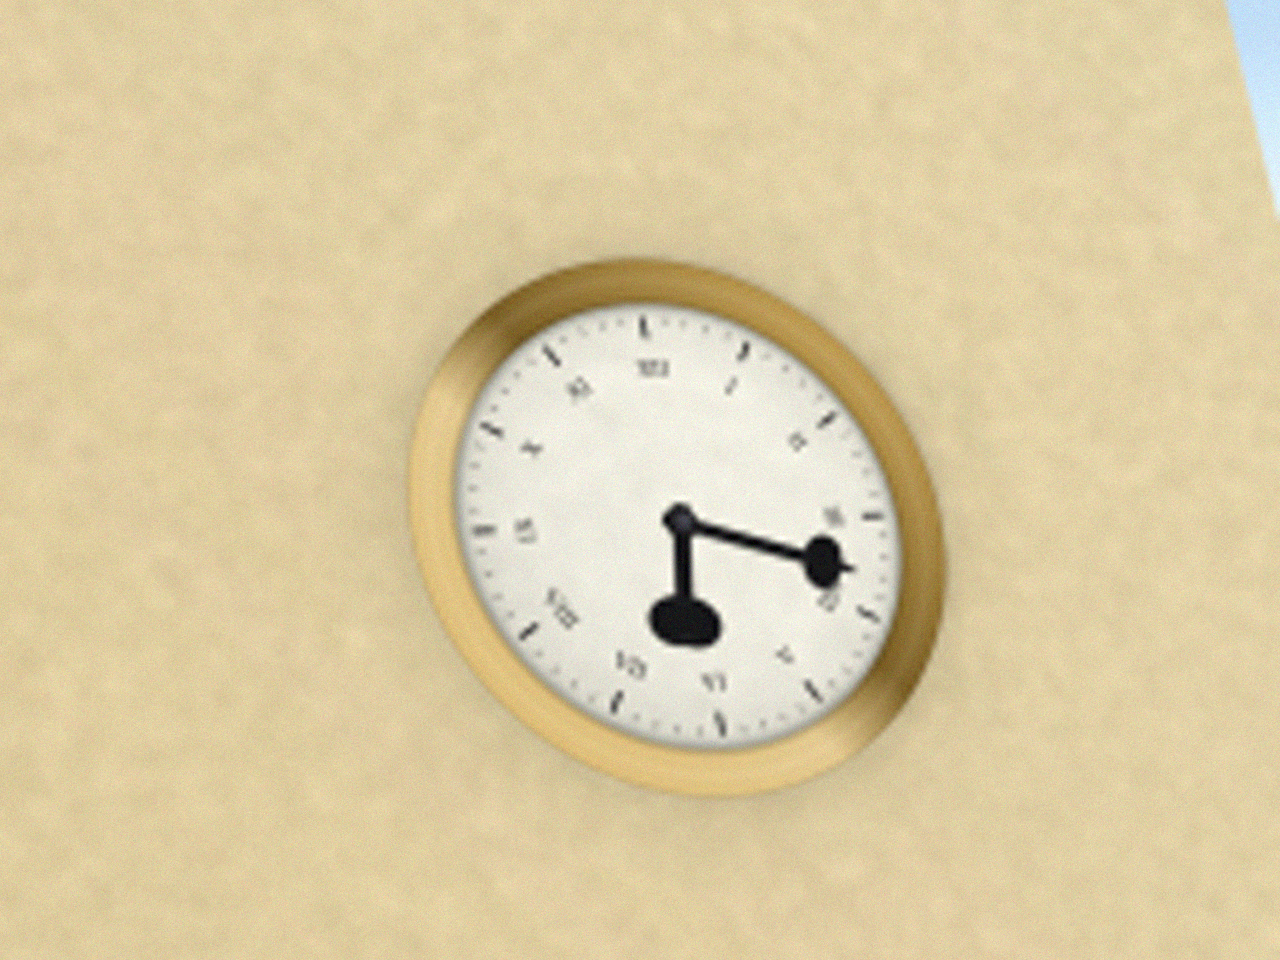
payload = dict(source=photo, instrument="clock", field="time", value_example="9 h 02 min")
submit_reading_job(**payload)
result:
6 h 18 min
